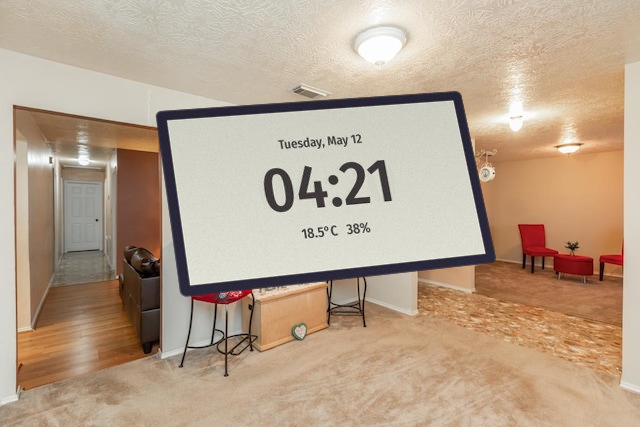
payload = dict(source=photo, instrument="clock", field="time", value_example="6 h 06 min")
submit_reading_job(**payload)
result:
4 h 21 min
